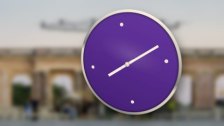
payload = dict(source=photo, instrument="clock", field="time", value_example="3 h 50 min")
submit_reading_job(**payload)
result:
8 h 11 min
